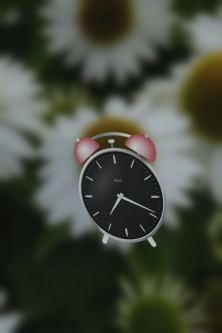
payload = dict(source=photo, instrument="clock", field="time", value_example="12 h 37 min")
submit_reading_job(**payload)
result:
7 h 19 min
